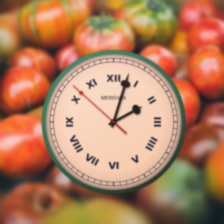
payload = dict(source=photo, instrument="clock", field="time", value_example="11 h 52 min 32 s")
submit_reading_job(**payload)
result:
2 h 02 min 52 s
